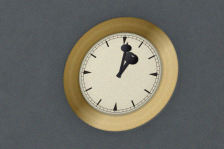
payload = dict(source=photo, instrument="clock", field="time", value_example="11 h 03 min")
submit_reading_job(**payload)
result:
1 h 01 min
